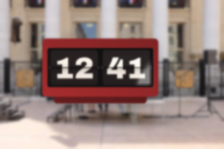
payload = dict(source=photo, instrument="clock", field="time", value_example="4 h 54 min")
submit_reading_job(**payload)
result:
12 h 41 min
